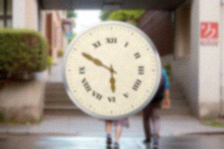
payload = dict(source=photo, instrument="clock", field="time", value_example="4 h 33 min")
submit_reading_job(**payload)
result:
5 h 50 min
